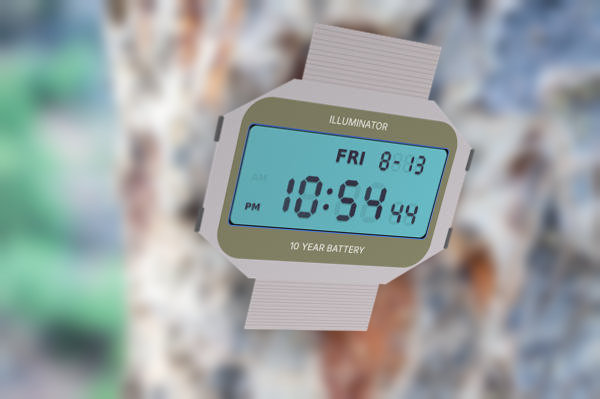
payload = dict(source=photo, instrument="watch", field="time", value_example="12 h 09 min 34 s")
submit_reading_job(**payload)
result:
10 h 54 min 44 s
